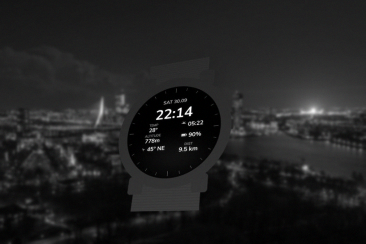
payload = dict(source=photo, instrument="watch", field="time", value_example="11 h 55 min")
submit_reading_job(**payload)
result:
22 h 14 min
